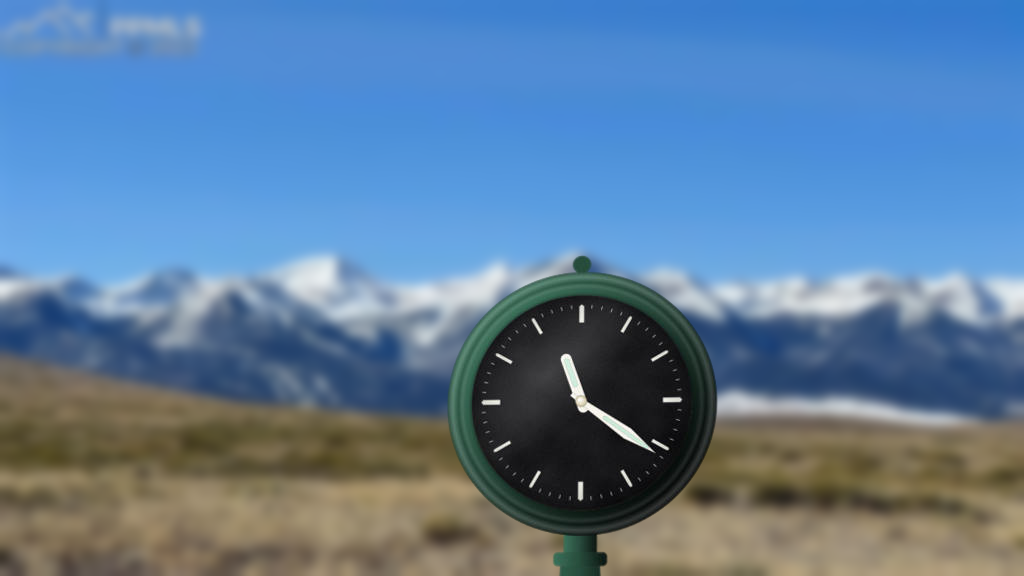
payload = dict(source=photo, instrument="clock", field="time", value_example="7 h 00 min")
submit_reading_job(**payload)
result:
11 h 21 min
